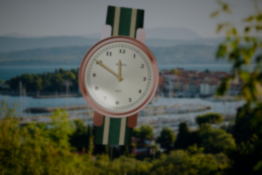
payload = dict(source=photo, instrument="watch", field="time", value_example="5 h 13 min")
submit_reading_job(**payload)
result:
11 h 50 min
